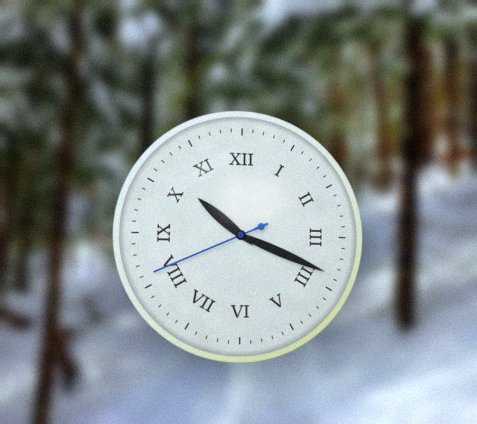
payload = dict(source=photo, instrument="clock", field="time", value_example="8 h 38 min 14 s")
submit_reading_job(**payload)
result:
10 h 18 min 41 s
